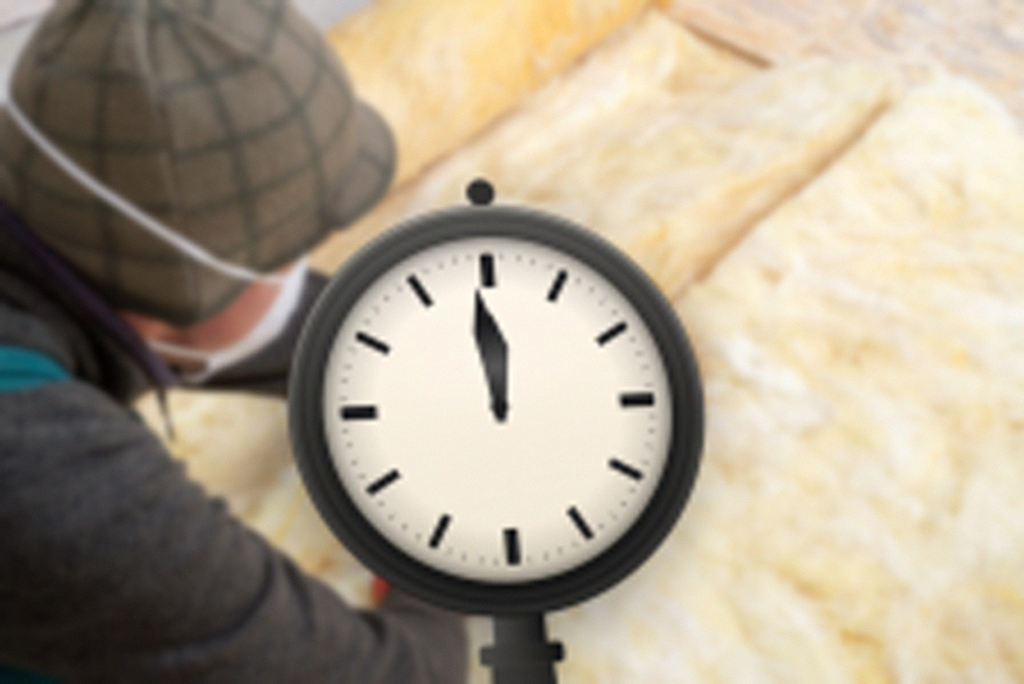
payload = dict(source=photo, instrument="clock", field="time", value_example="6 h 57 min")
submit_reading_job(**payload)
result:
11 h 59 min
